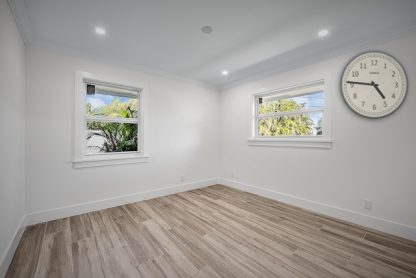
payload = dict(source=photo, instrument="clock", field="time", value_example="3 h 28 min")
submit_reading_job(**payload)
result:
4 h 46 min
